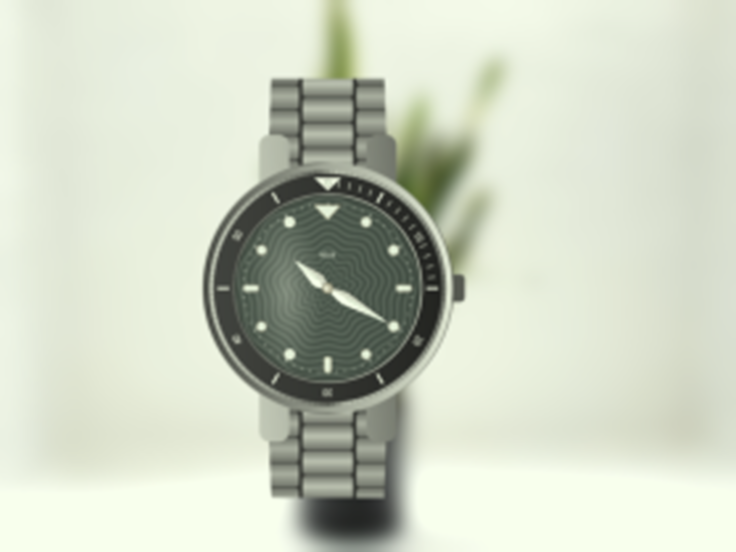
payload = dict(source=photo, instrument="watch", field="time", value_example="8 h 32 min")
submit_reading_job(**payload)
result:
10 h 20 min
